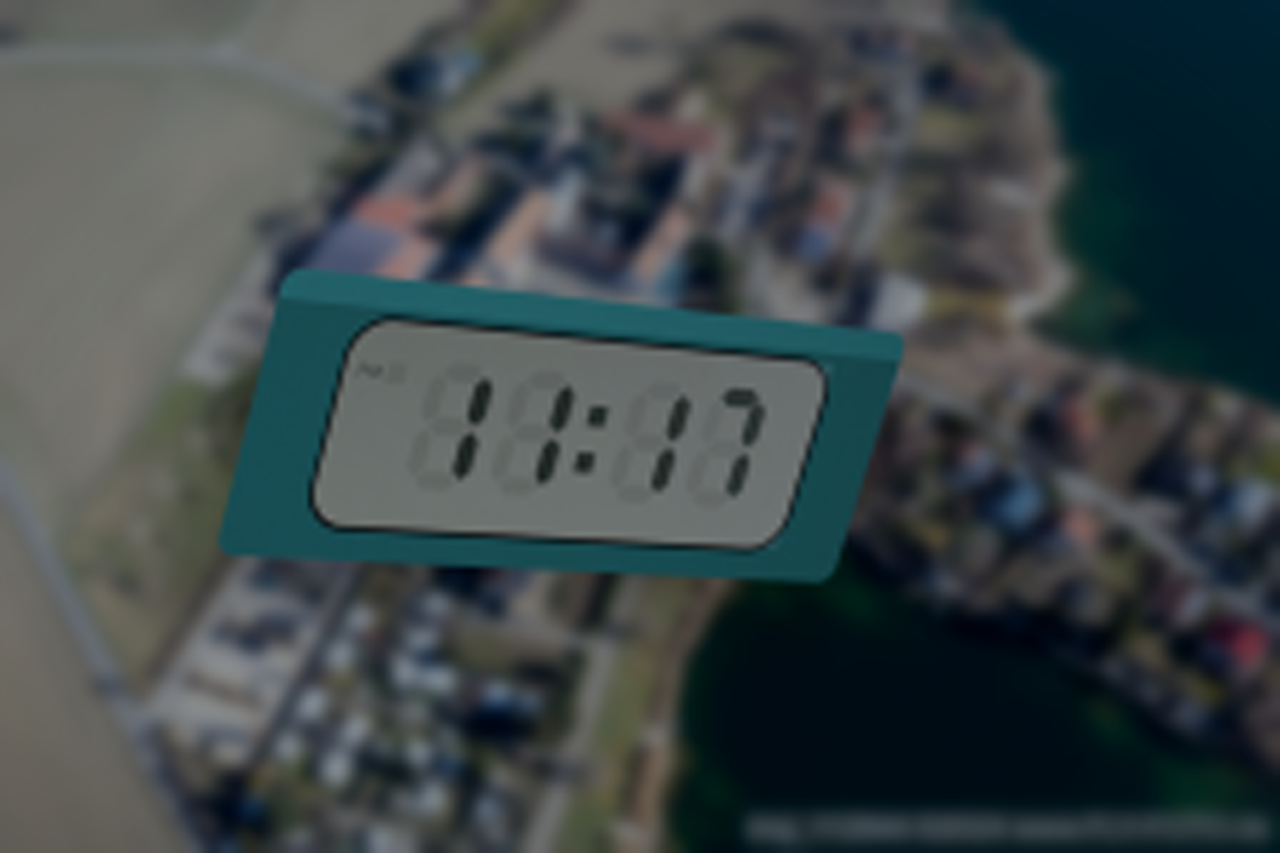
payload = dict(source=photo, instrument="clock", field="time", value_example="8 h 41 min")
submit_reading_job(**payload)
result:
11 h 17 min
